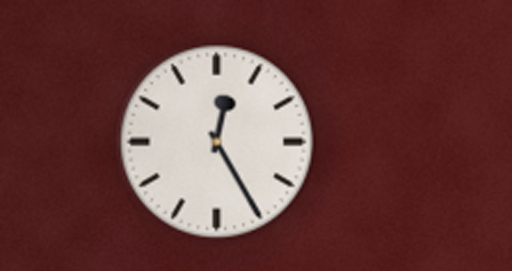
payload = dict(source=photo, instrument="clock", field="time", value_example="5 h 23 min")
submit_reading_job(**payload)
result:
12 h 25 min
